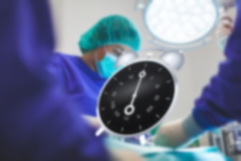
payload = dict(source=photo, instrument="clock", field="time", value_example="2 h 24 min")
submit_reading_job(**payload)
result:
6 h 00 min
